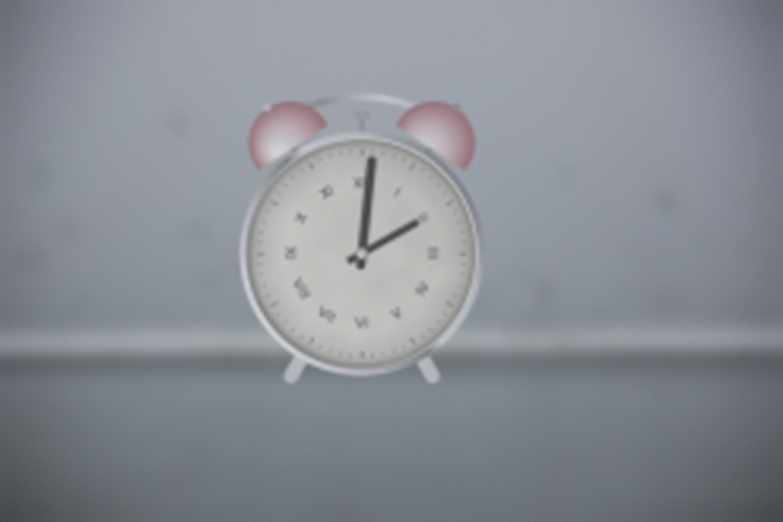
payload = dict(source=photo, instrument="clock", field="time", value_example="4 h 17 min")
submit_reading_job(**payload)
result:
2 h 01 min
